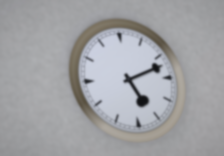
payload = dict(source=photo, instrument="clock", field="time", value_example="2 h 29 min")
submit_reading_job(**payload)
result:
5 h 12 min
